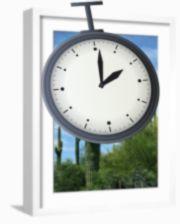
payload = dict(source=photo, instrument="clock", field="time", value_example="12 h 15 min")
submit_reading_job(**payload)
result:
2 h 01 min
